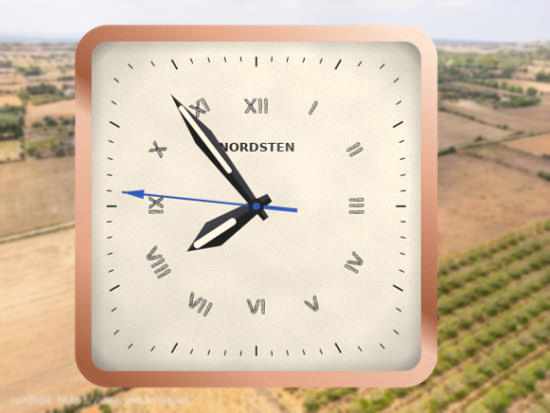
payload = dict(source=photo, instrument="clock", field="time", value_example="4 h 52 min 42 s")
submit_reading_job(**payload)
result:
7 h 53 min 46 s
